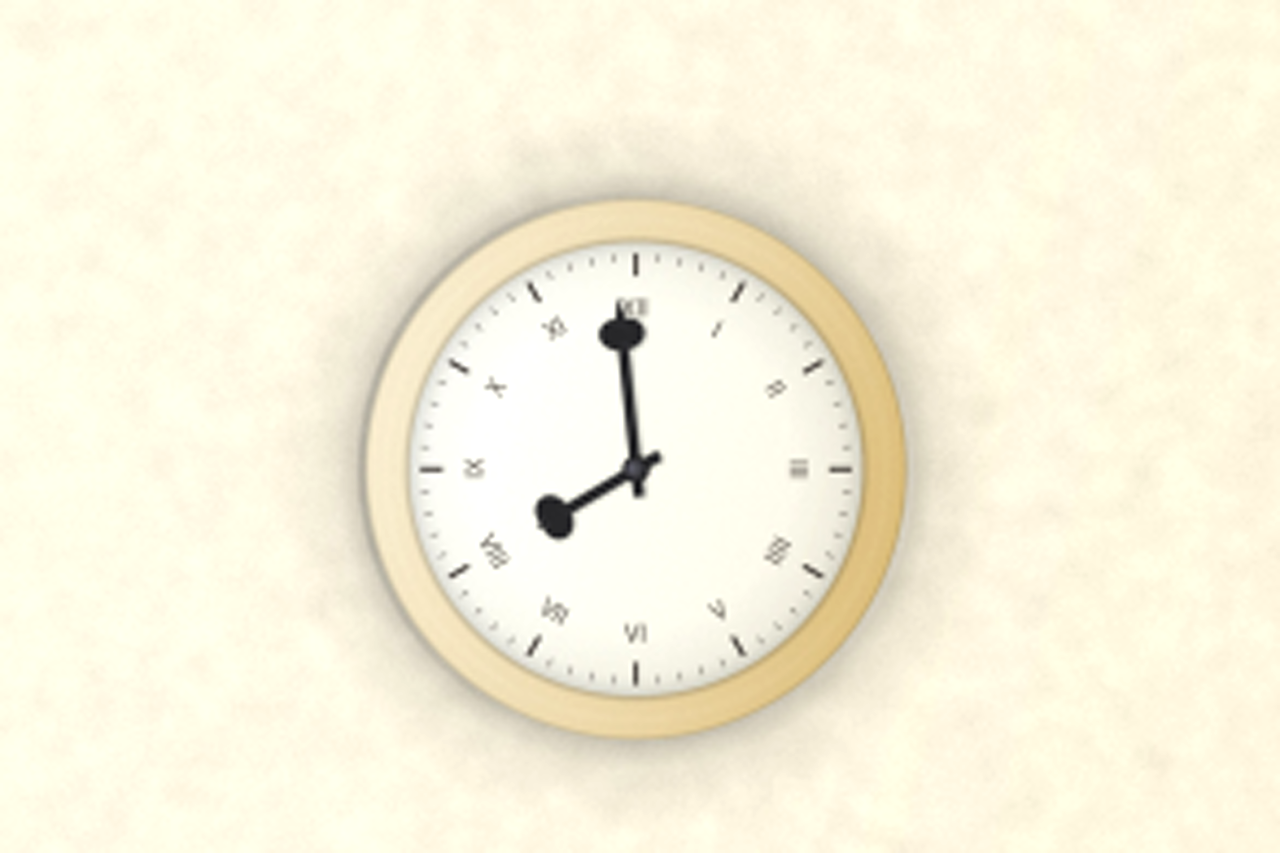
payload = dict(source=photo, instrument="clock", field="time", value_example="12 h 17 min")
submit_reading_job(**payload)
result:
7 h 59 min
